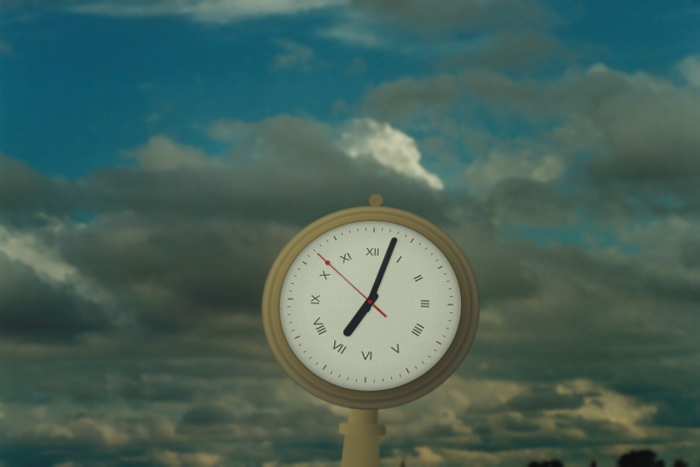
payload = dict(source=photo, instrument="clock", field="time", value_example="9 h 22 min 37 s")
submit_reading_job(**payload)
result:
7 h 02 min 52 s
